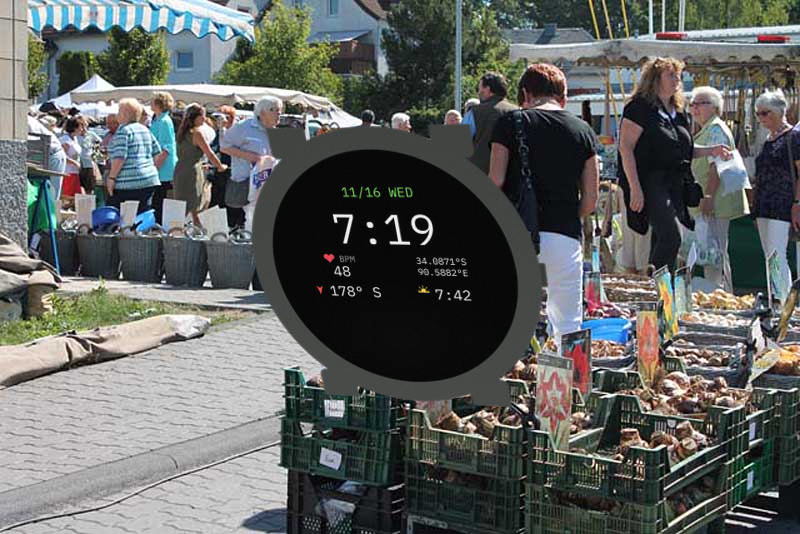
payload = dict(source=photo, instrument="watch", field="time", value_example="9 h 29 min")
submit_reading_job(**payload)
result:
7 h 19 min
